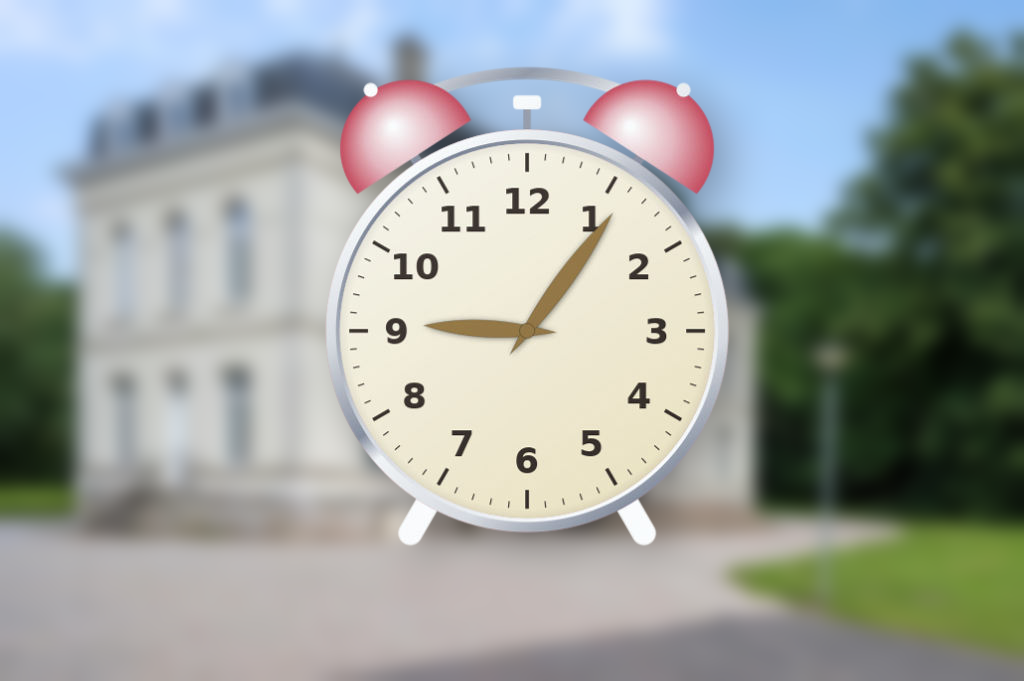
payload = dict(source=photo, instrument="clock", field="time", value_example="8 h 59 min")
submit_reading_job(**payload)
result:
9 h 06 min
